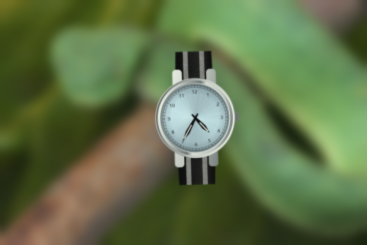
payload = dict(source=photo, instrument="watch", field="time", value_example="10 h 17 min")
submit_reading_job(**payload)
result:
4 h 35 min
